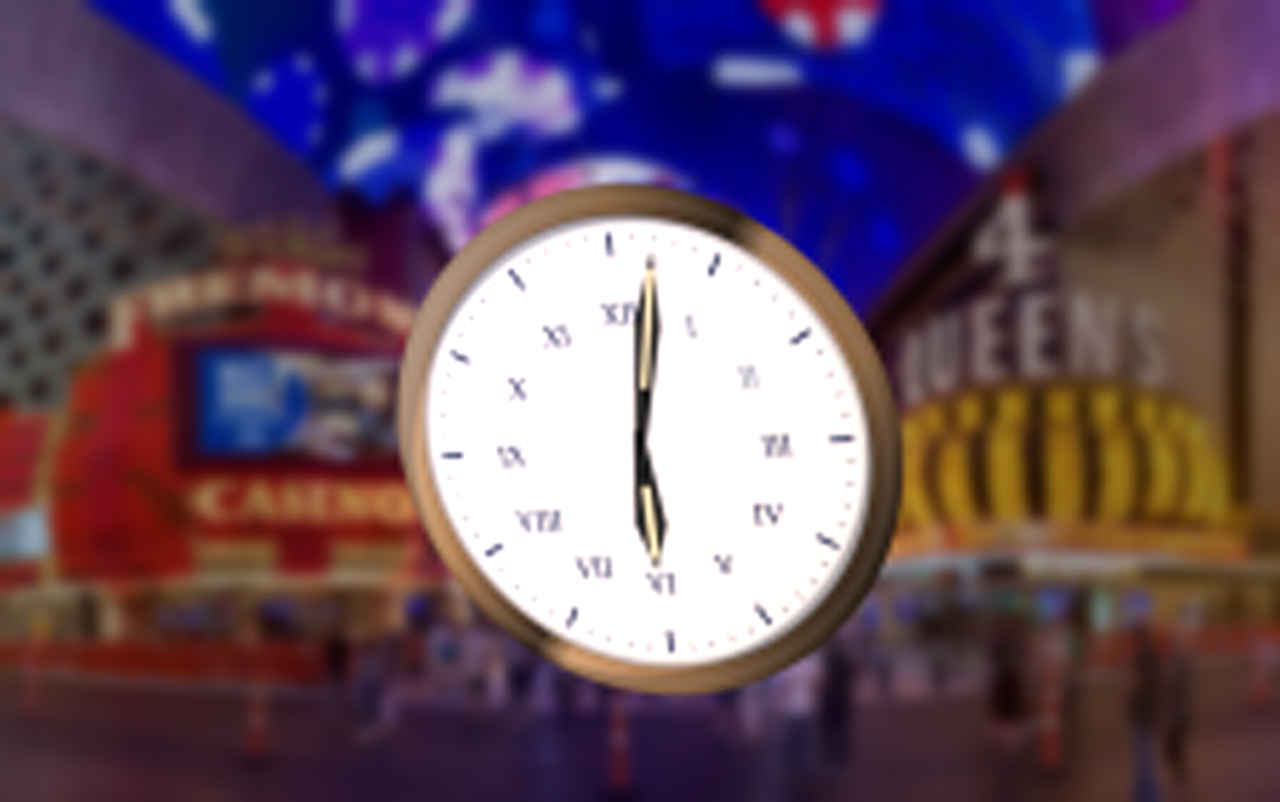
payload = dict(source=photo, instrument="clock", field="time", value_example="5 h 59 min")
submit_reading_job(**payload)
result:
6 h 02 min
